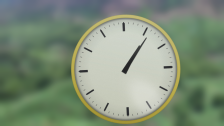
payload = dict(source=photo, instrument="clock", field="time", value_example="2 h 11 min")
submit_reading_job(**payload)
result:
1 h 06 min
